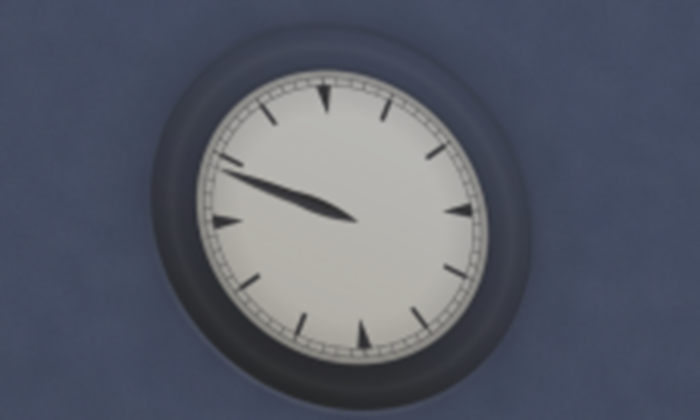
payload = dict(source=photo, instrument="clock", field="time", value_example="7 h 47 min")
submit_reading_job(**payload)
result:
9 h 49 min
